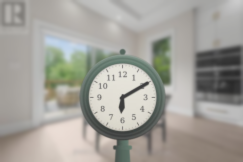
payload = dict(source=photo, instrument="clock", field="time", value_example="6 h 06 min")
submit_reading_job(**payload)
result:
6 h 10 min
